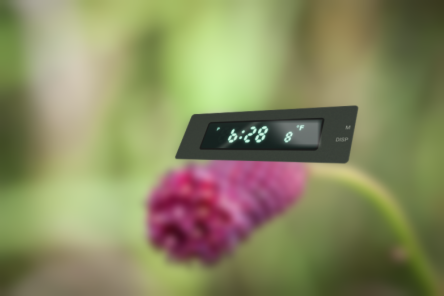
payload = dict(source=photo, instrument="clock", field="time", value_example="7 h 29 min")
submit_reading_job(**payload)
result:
6 h 28 min
